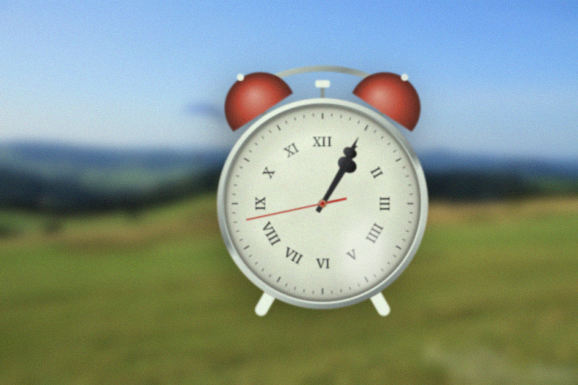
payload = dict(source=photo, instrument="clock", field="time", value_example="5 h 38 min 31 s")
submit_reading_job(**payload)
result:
1 h 04 min 43 s
